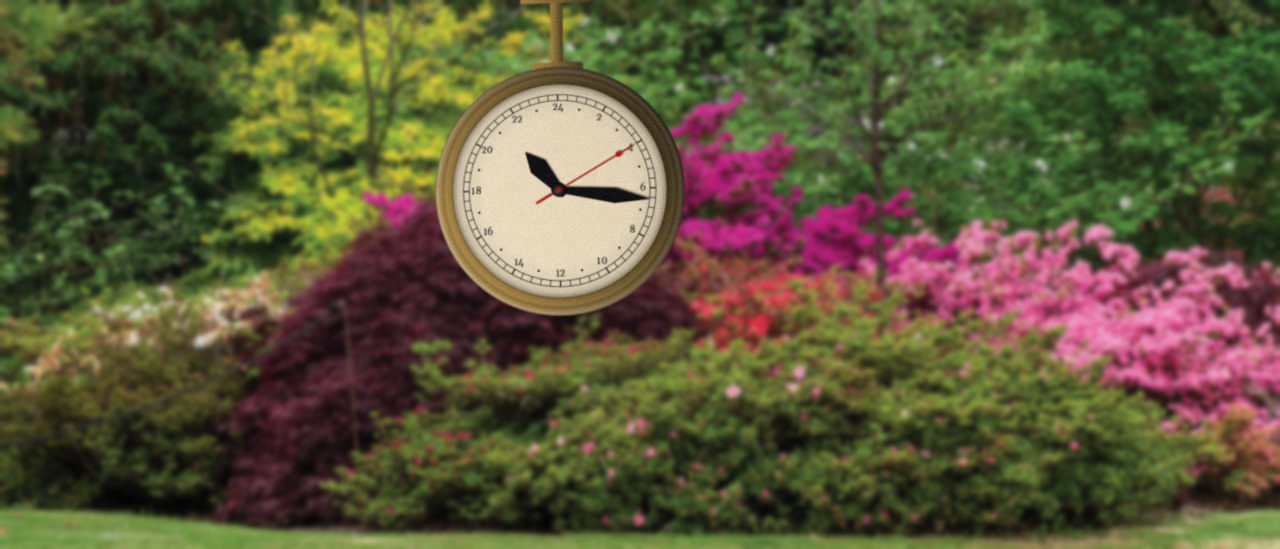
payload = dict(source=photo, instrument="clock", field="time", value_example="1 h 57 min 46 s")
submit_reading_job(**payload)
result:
21 h 16 min 10 s
